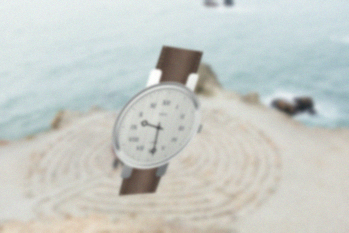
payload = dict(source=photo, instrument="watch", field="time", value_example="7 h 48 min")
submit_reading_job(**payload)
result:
9 h 29 min
